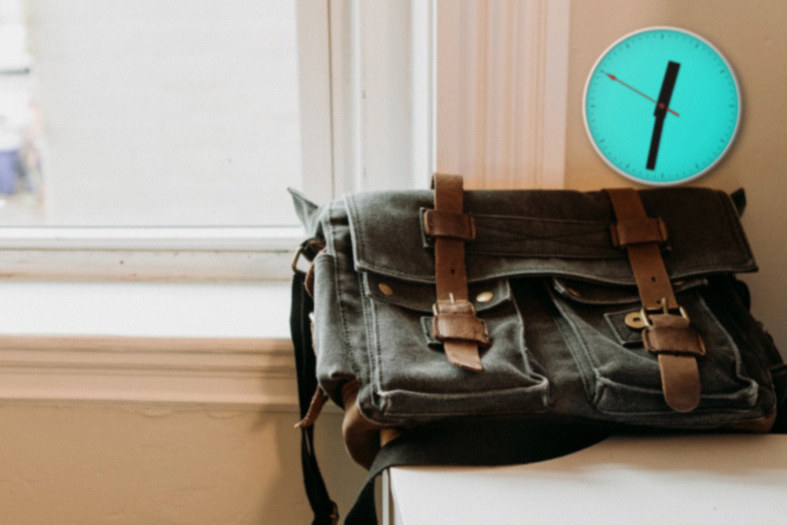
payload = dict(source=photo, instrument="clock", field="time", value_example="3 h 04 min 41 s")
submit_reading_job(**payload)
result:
12 h 31 min 50 s
